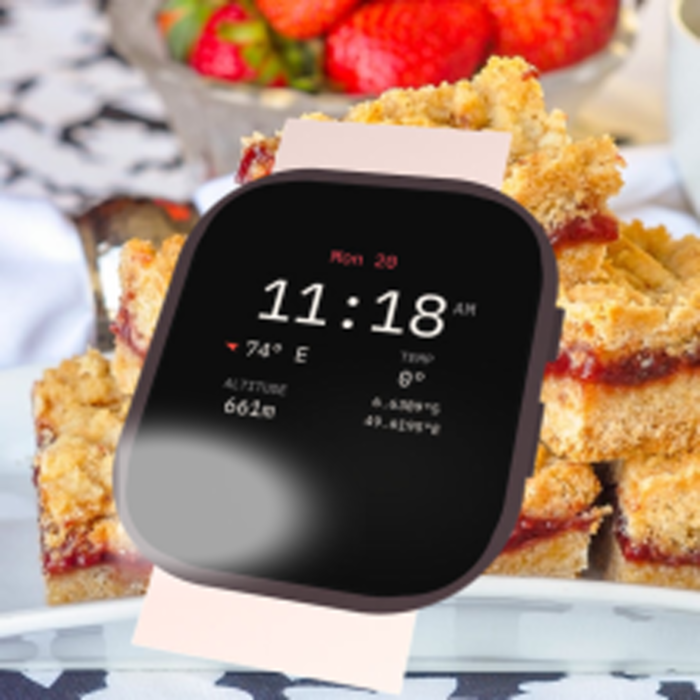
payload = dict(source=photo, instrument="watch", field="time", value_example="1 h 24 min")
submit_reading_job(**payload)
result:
11 h 18 min
